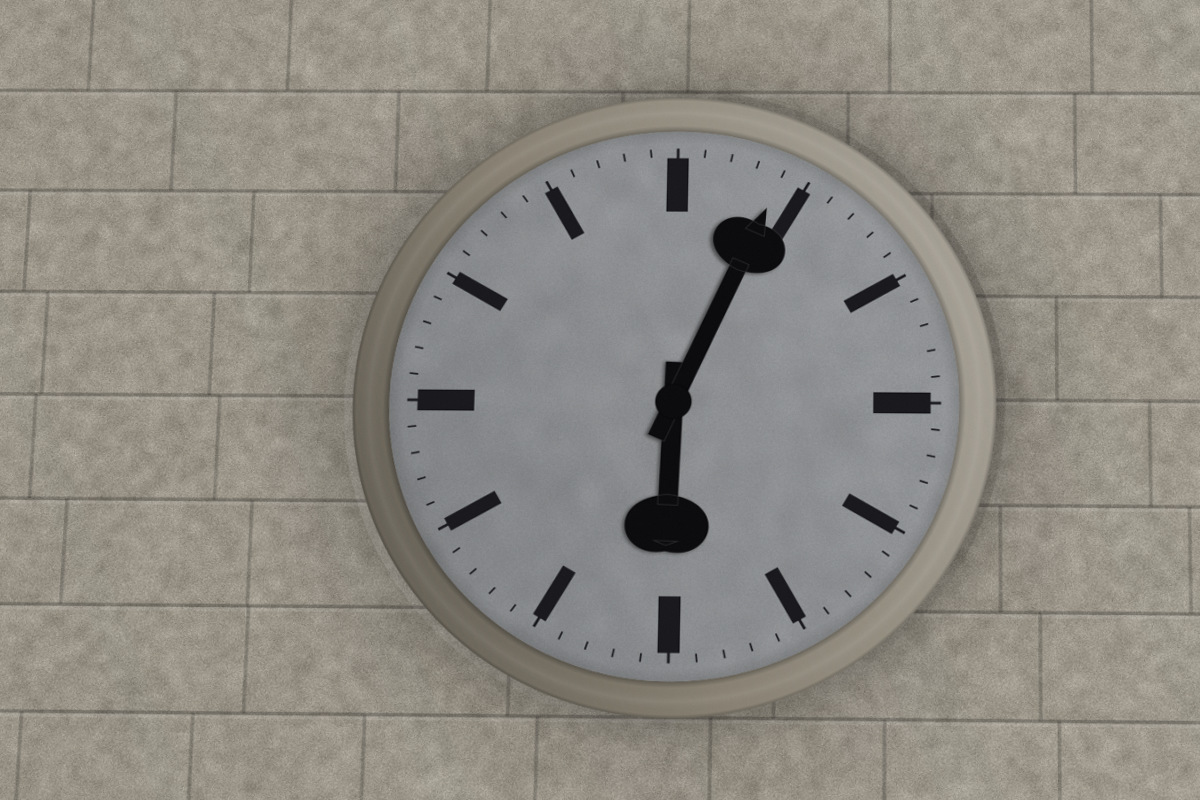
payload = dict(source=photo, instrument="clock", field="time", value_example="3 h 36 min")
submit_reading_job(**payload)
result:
6 h 04 min
